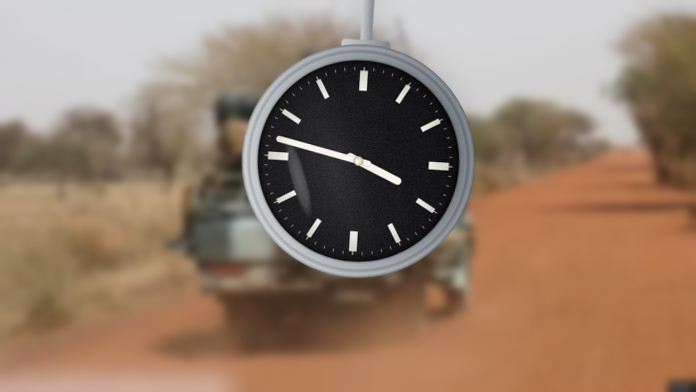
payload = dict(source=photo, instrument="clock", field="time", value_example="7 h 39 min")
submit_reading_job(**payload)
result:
3 h 47 min
